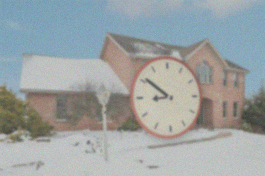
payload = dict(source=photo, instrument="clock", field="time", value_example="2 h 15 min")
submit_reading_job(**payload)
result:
8 h 51 min
